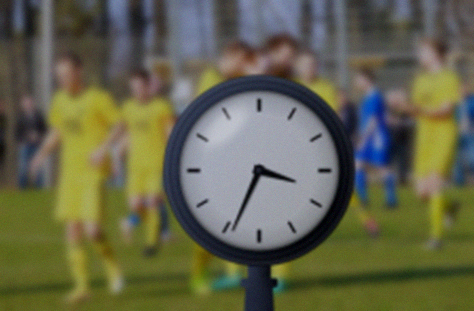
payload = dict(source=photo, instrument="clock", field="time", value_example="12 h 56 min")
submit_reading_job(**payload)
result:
3 h 34 min
